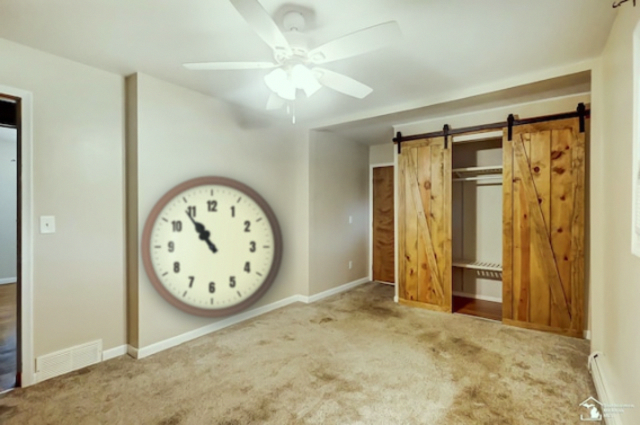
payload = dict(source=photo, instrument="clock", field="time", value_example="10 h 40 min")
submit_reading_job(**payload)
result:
10 h 54 min
